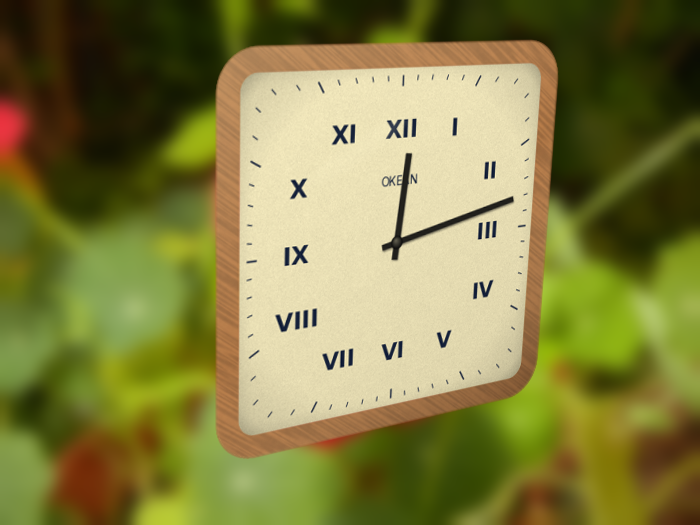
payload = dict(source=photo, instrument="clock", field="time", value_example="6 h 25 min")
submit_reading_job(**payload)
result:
12 h 13 min
